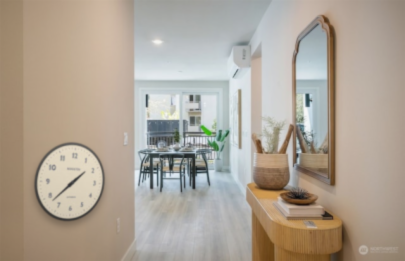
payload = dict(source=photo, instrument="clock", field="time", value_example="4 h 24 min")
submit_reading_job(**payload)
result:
1 h 38 min
